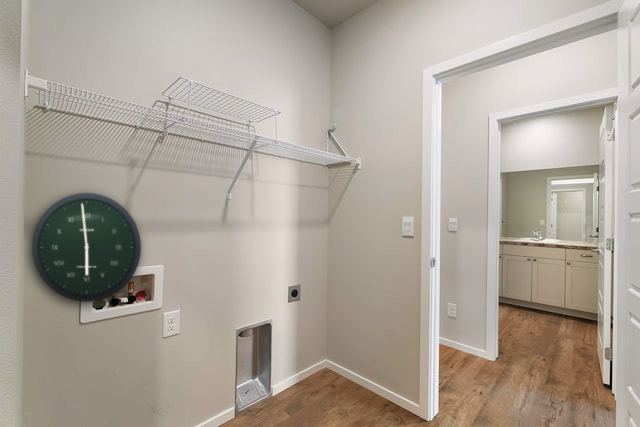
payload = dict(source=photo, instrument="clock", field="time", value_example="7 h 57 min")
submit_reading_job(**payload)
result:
5 h 59 min
